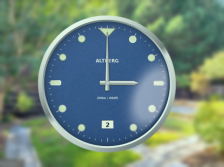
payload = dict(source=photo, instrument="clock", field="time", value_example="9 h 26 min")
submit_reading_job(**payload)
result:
3 h 00 min
